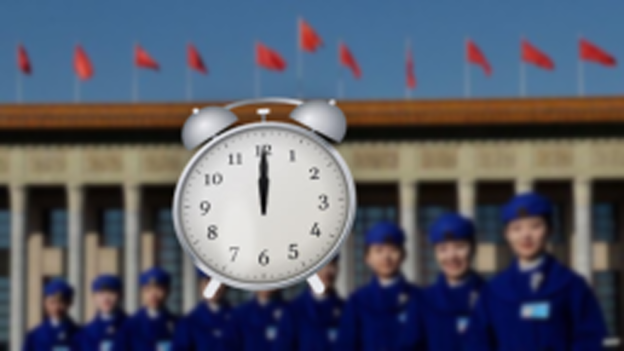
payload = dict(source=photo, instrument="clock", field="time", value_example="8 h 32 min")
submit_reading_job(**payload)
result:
12 h 00 min
